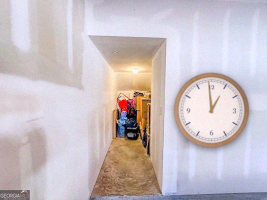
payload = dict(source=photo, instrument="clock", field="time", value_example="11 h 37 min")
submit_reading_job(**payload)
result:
12 h 59 min
